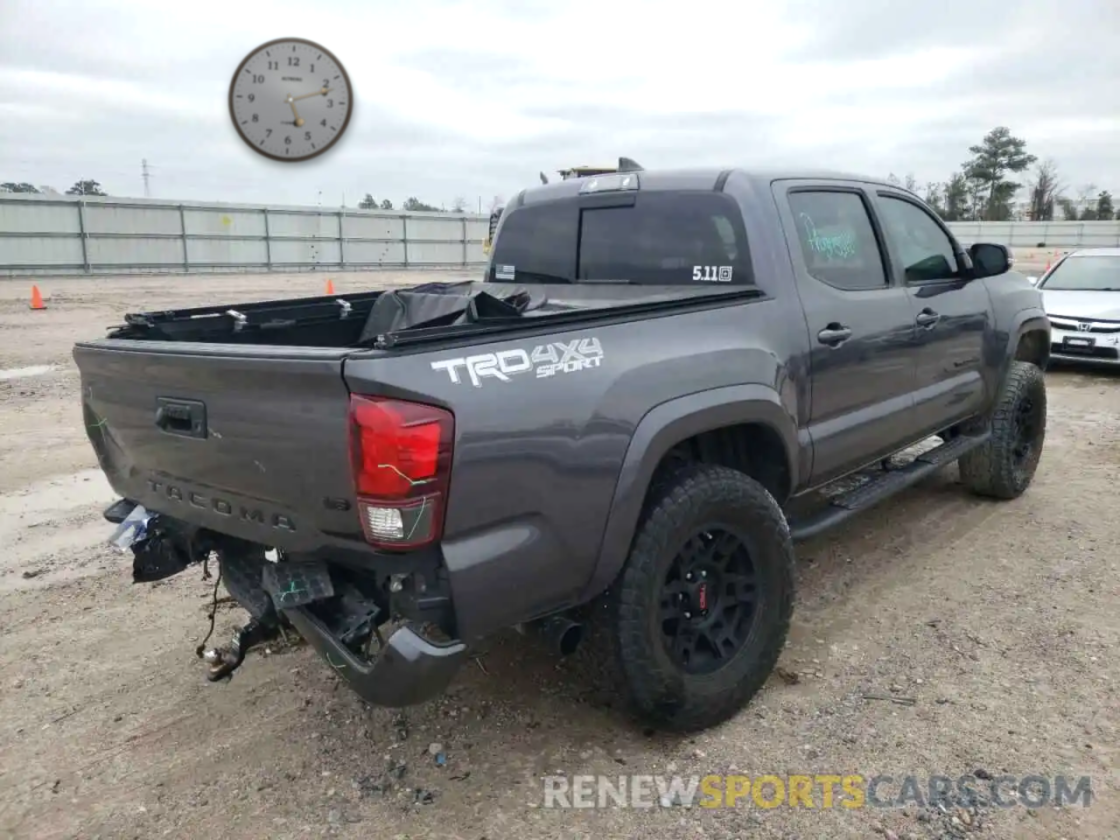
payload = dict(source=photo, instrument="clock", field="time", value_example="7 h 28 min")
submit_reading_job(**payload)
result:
5 h 12 min
